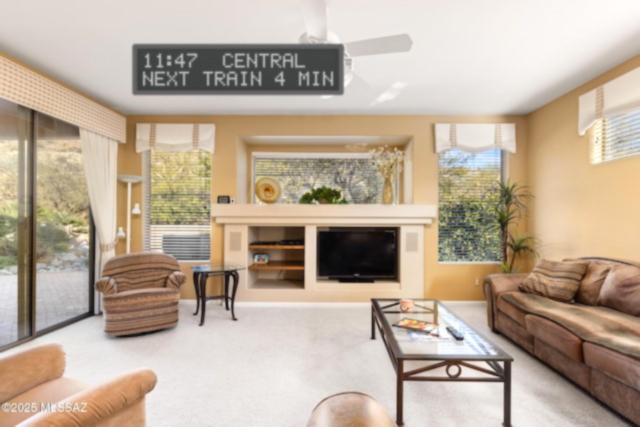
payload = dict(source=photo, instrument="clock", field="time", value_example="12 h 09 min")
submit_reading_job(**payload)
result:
11 h 47 min
